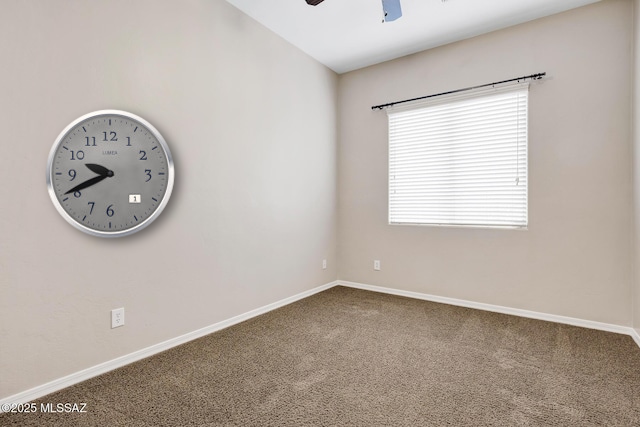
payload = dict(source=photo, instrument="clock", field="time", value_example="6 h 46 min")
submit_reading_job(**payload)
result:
9 h 41 min
